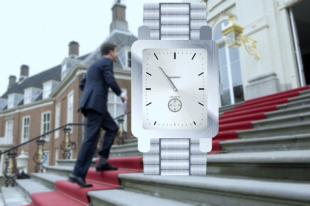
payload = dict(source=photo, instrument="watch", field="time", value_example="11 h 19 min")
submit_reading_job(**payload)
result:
10 h 54 min
